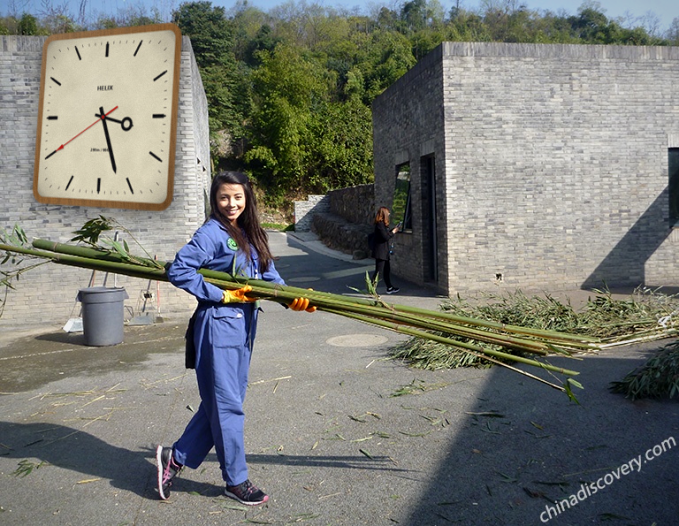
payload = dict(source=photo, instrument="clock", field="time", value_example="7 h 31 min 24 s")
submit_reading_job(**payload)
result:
3 h 26 min 40 s
